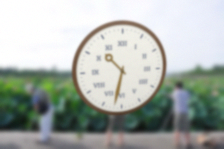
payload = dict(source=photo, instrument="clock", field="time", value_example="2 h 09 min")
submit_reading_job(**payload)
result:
10 h 32 min
